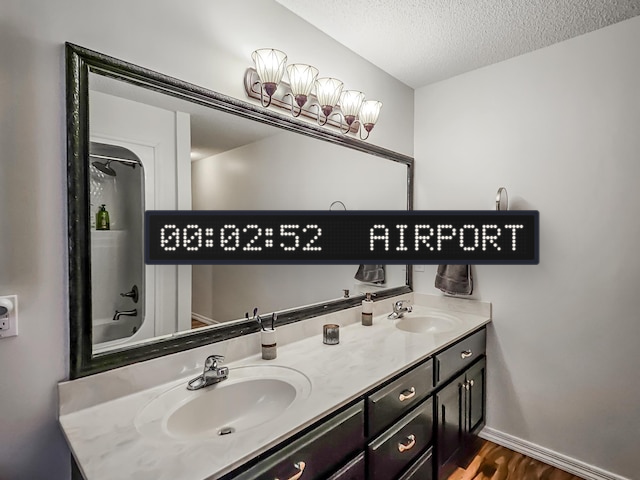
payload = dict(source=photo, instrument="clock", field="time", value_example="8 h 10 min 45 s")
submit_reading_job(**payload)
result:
0 h 02 min 52 s
